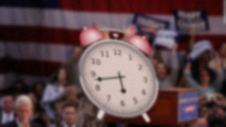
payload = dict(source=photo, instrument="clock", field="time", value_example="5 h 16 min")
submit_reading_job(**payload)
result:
5 h 43 min
